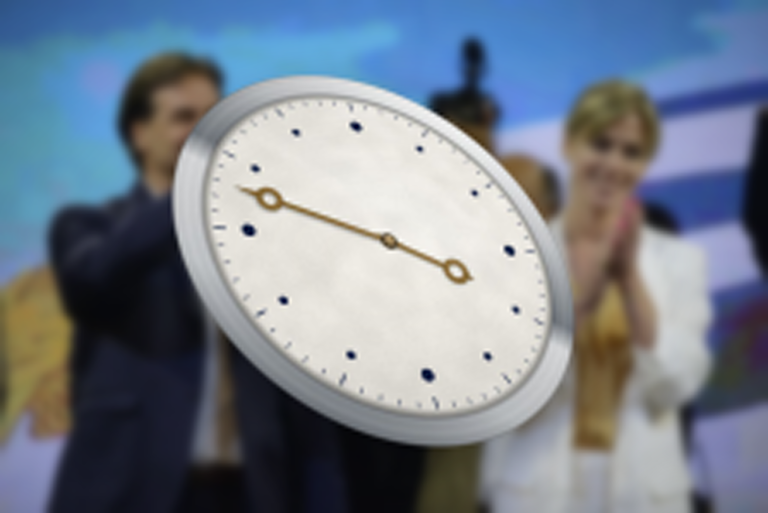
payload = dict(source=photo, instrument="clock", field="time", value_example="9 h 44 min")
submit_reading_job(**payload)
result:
3 h 48 min
